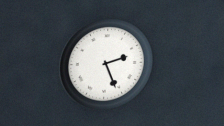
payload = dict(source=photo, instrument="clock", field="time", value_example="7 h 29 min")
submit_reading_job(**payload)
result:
2 h 26 min
